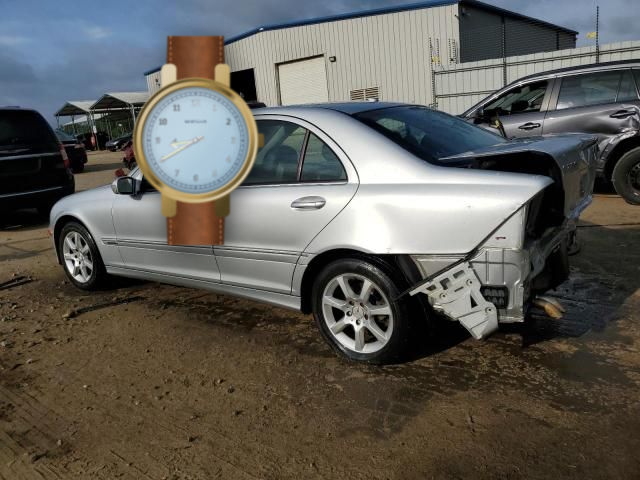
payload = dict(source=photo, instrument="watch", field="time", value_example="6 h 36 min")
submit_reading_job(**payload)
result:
8 h 40 min
